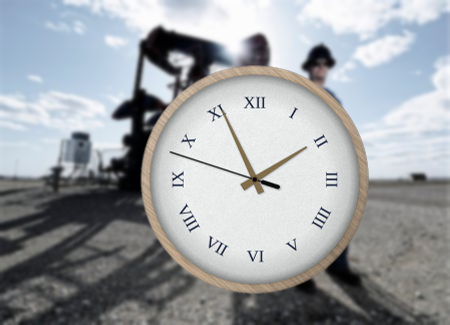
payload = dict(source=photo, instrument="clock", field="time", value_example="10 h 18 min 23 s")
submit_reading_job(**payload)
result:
1 h 55 min 48 s
